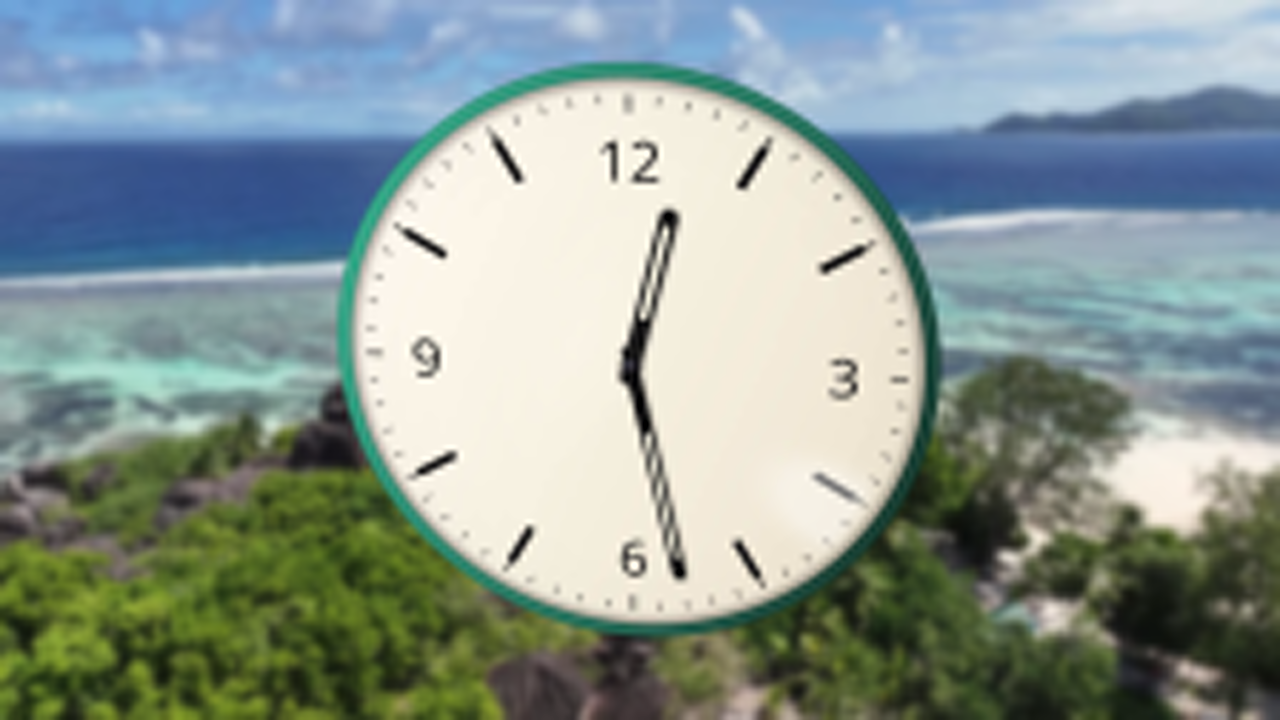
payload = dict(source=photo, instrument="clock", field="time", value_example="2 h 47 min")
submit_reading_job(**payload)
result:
12 h 28 min
